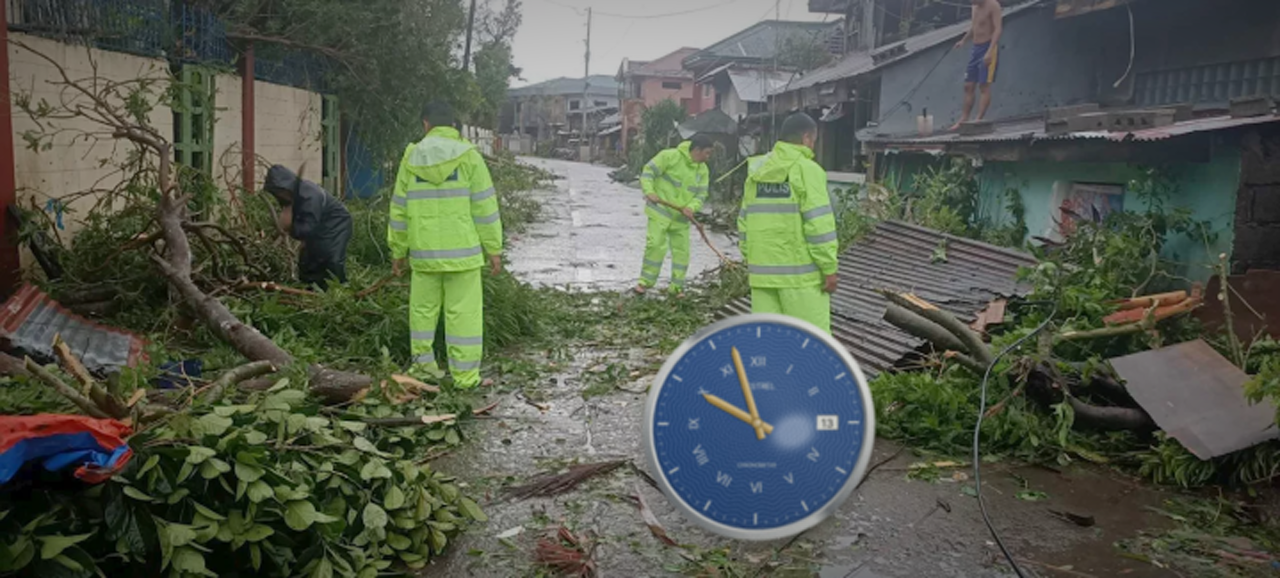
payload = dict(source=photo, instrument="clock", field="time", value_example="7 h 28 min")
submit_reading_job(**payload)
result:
9 h 57 min
